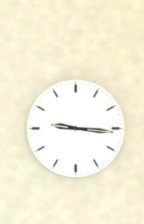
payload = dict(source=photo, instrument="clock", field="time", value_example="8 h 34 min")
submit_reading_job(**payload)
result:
9 h 16 min
